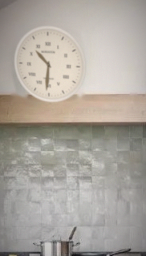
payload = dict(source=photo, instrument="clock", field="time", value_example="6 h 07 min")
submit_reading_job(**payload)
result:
10 h 31 min
